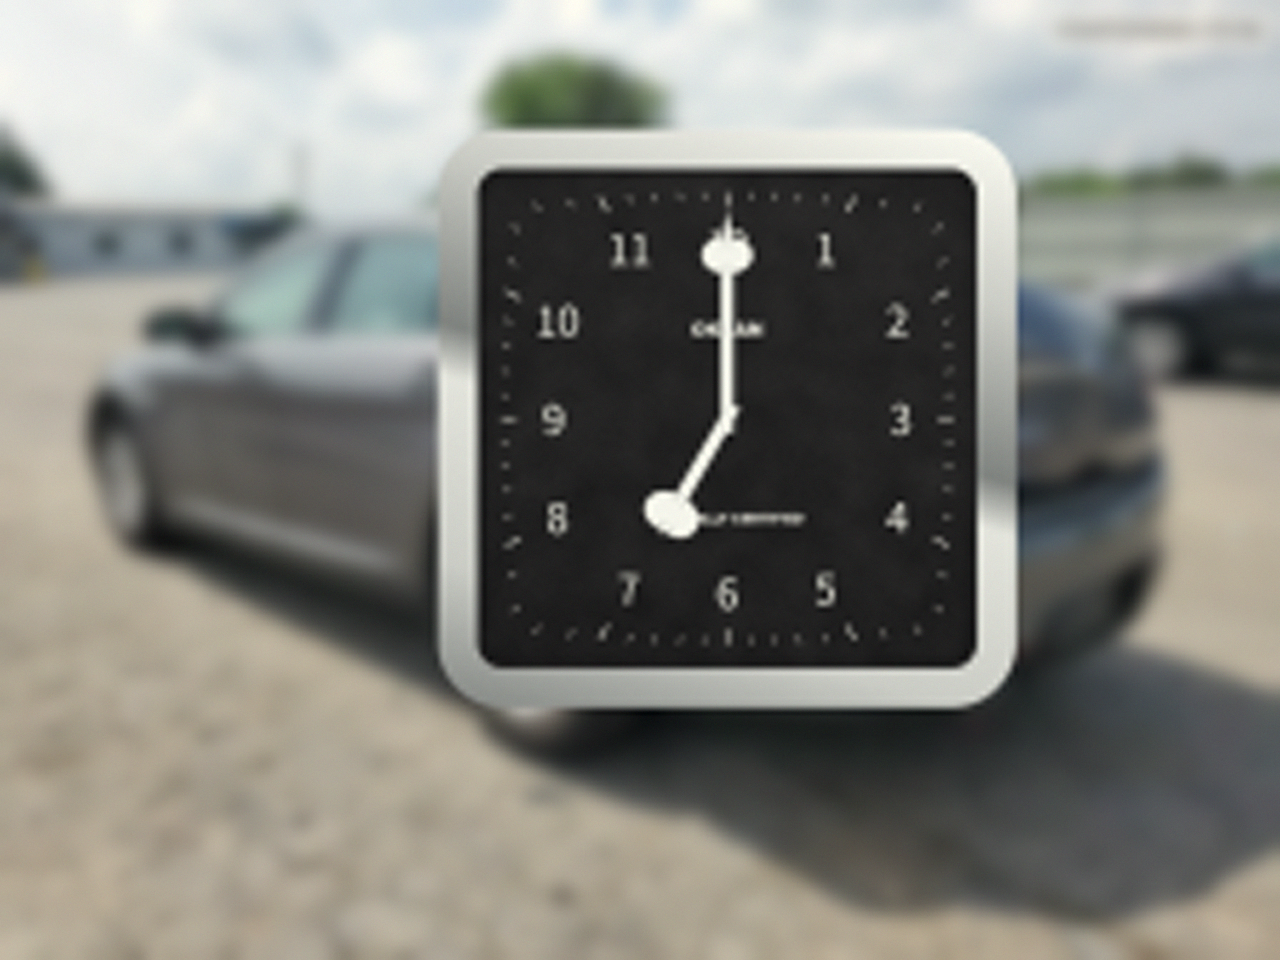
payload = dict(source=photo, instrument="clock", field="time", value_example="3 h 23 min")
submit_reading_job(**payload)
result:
7 h 00 min
